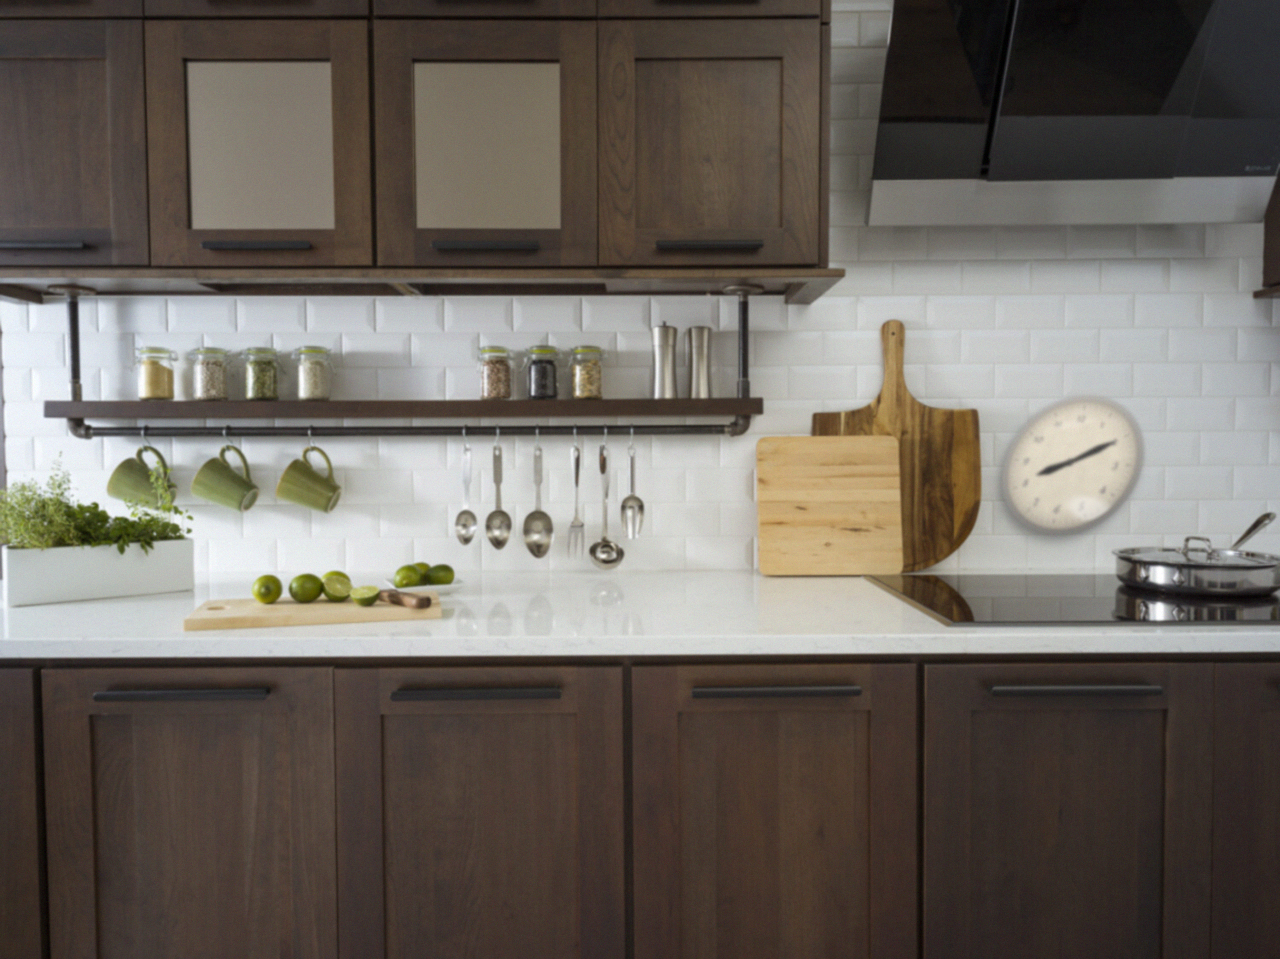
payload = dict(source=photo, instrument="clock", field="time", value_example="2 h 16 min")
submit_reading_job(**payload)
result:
8 h 10 min
